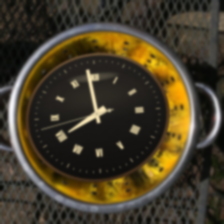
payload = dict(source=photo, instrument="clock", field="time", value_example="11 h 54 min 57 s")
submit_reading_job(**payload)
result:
7 h 58 min 43 s
